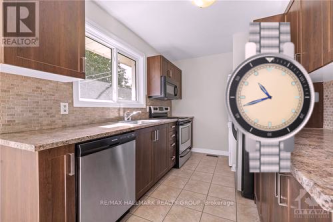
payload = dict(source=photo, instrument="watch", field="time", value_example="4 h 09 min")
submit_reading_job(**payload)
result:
10 h 42 min
